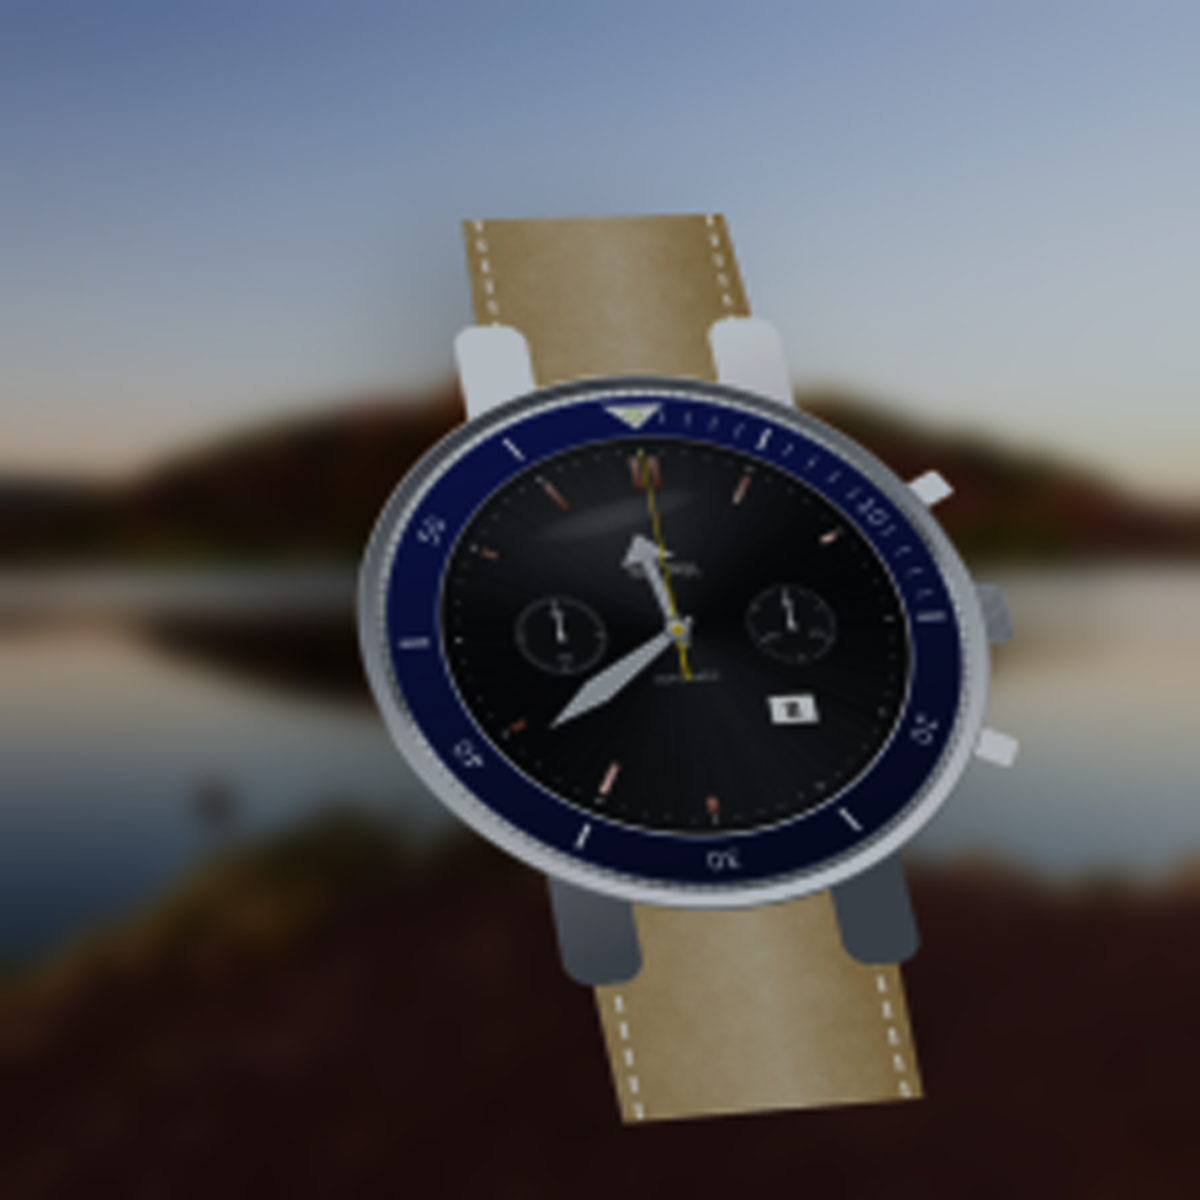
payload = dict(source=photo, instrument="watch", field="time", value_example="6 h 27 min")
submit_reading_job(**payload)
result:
11 h 39 min
